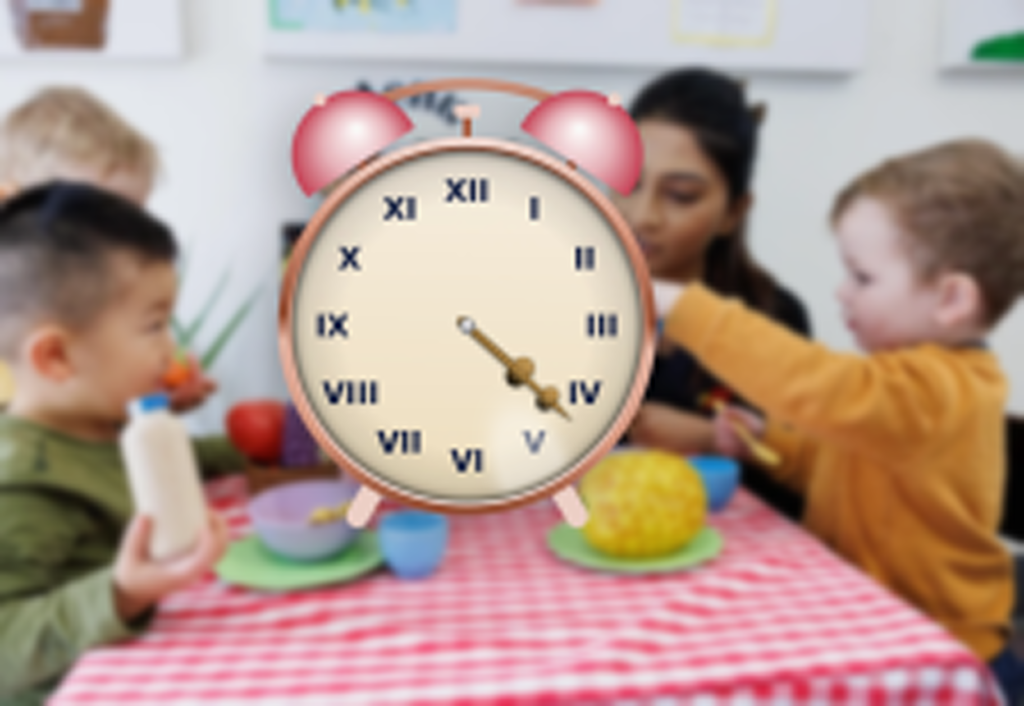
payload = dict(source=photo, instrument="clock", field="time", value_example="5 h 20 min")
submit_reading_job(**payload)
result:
4 h 22 min
